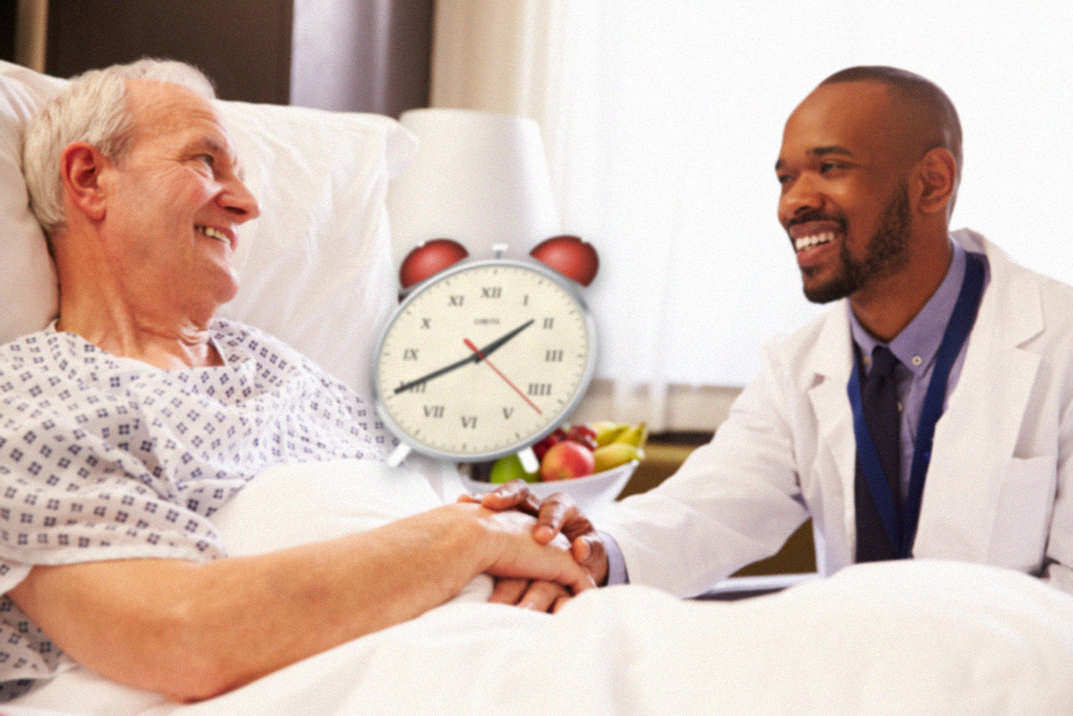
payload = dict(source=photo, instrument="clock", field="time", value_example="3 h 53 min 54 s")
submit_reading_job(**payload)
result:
1 h 40 min 22 s
